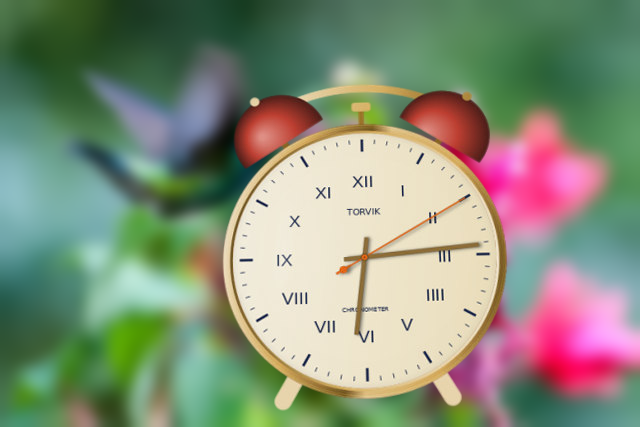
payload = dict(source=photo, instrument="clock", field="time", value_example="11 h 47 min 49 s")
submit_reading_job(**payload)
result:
6 h 14 min 10 s
